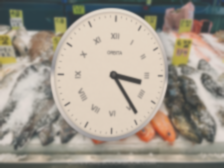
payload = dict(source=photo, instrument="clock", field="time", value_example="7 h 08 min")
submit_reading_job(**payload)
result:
3 h 24 min
